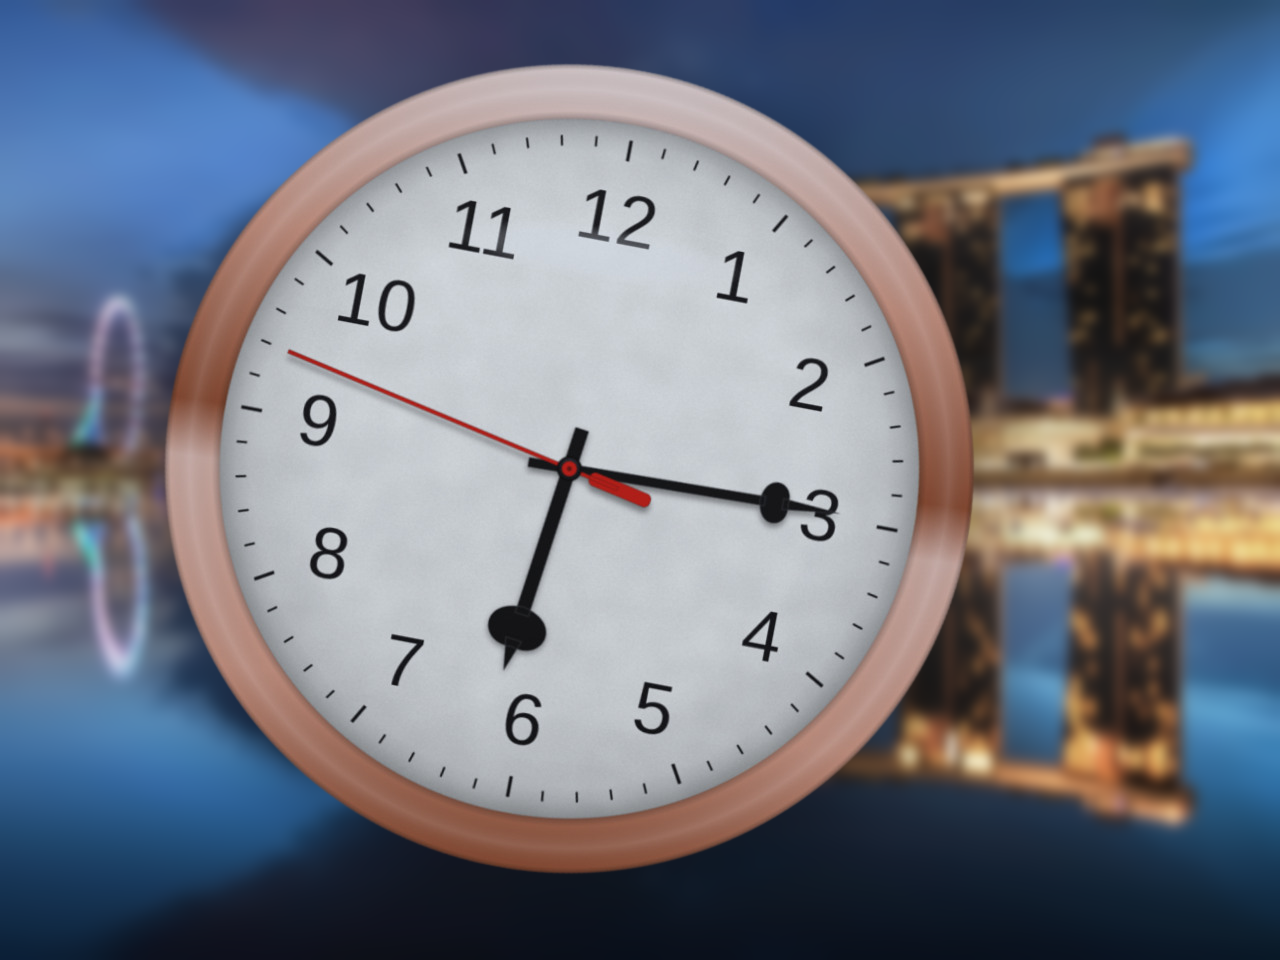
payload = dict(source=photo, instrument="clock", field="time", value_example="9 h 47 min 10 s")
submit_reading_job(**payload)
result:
6 h 14 min 47 s
